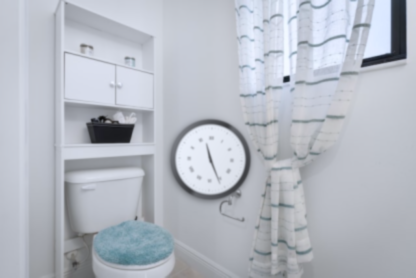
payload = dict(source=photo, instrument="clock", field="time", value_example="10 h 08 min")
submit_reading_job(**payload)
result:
11 h 26 min
